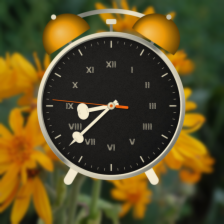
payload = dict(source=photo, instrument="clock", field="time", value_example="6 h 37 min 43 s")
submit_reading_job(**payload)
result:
8 h 37 min 46 s
